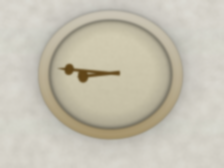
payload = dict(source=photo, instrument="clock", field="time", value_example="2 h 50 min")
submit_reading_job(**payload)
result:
8 h 46 min
